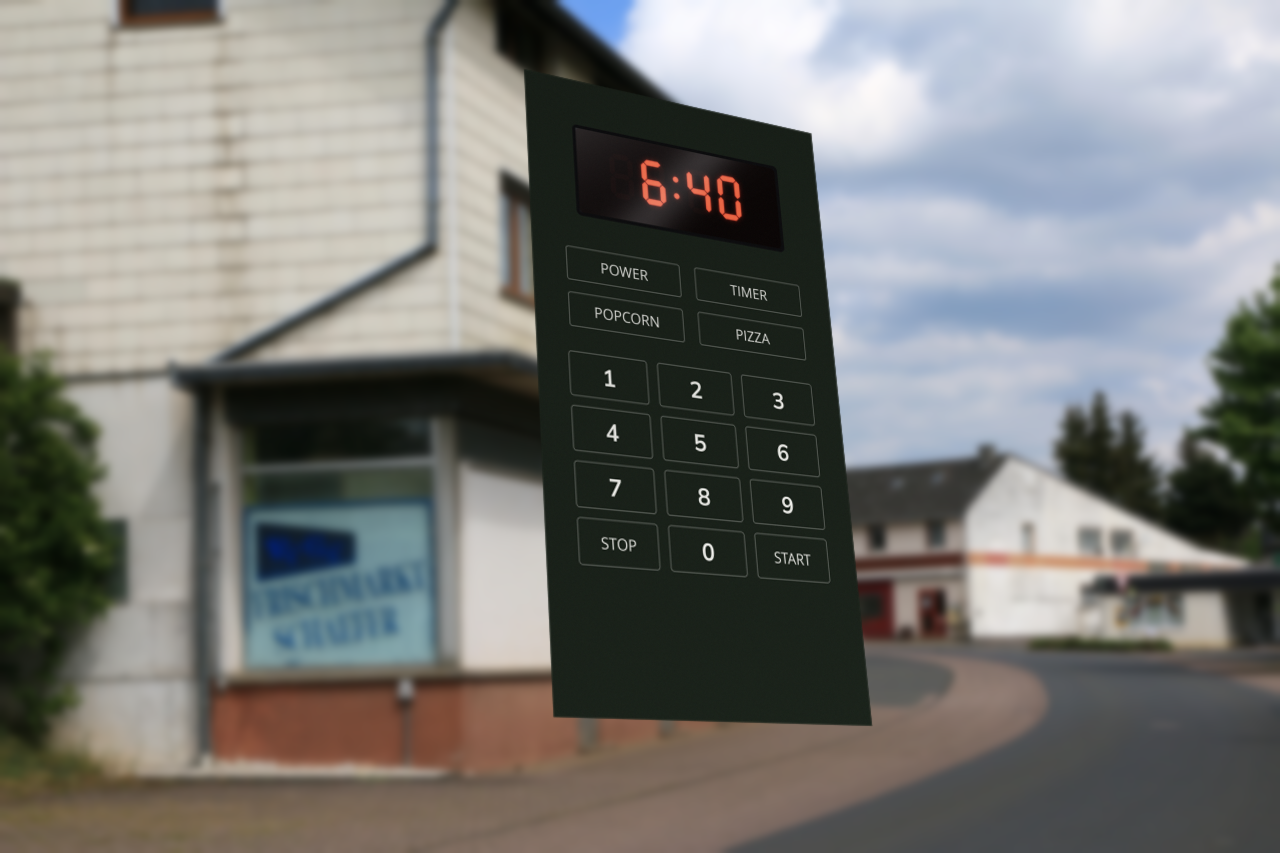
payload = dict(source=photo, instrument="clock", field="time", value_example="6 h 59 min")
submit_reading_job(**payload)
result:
6 h 40 min
